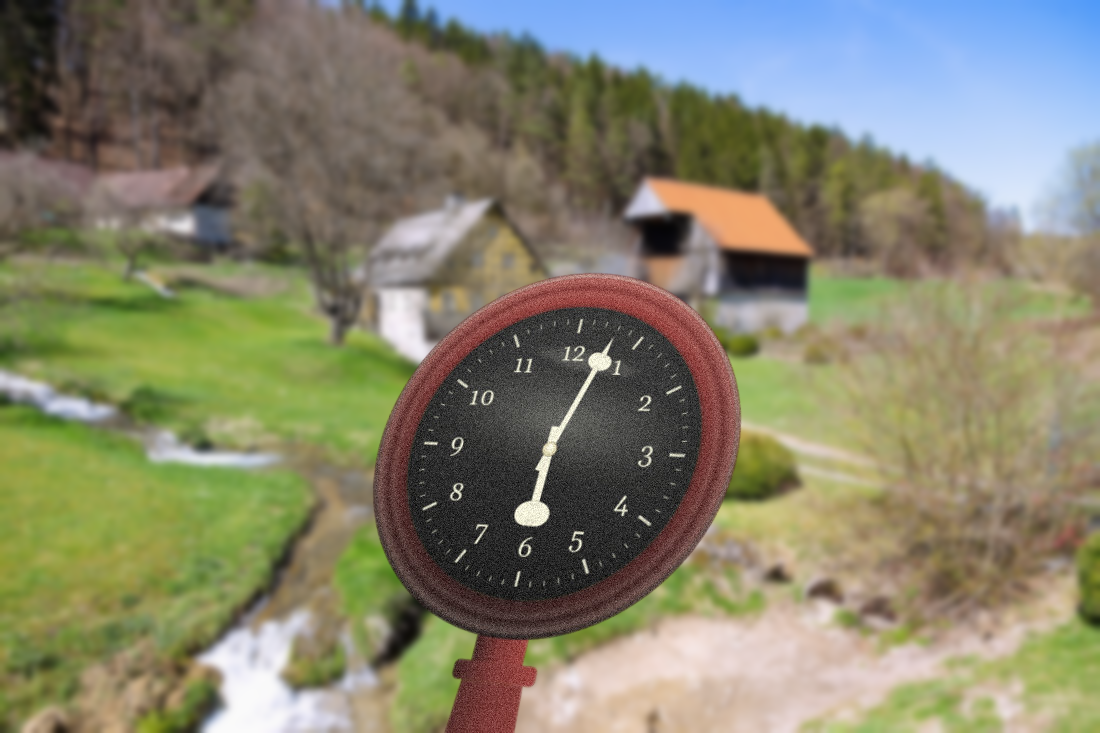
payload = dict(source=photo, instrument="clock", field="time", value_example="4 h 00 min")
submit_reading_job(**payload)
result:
6 h 03 min
